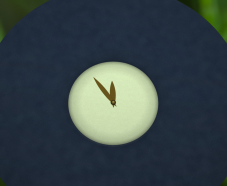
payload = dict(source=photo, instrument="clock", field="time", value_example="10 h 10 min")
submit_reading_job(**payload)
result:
11 h 54 min
